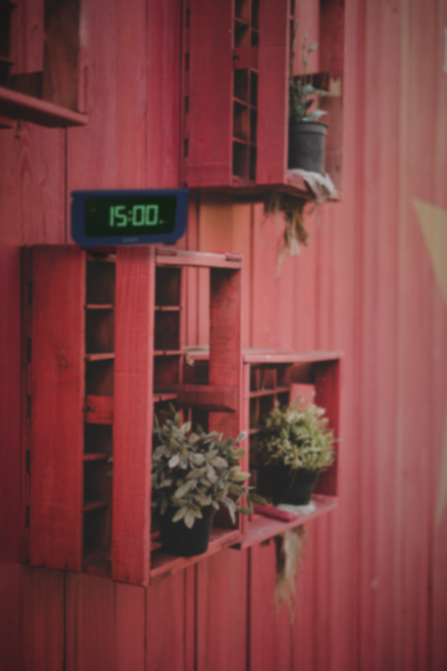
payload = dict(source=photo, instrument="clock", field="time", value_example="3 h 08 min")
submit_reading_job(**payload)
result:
15 h 00 min
